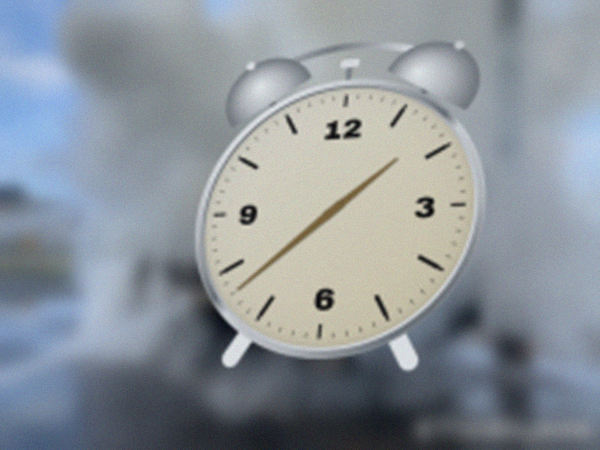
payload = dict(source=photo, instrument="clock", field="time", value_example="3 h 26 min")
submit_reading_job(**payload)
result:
1 h 38 min
